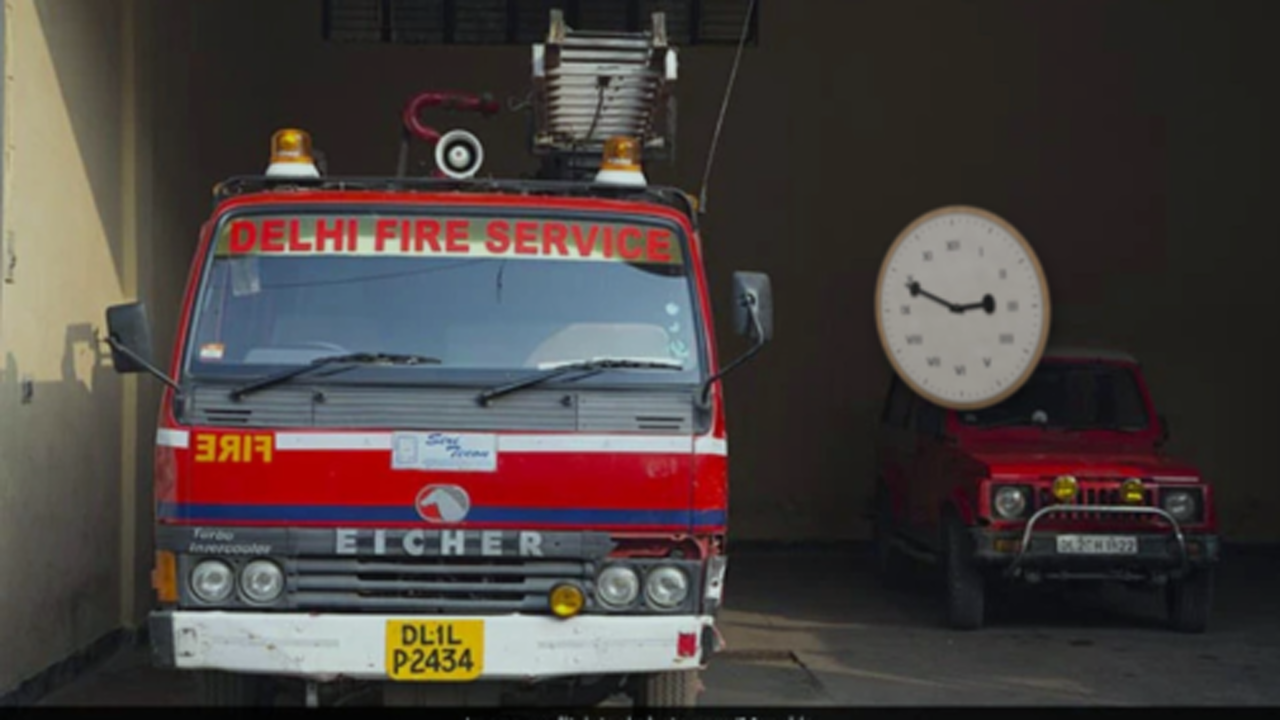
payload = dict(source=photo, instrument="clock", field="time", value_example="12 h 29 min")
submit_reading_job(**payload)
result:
2 h 49 min
